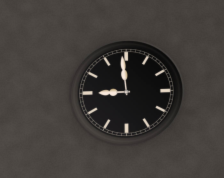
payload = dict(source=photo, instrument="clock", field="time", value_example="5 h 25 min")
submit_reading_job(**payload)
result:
8 h 59 min
